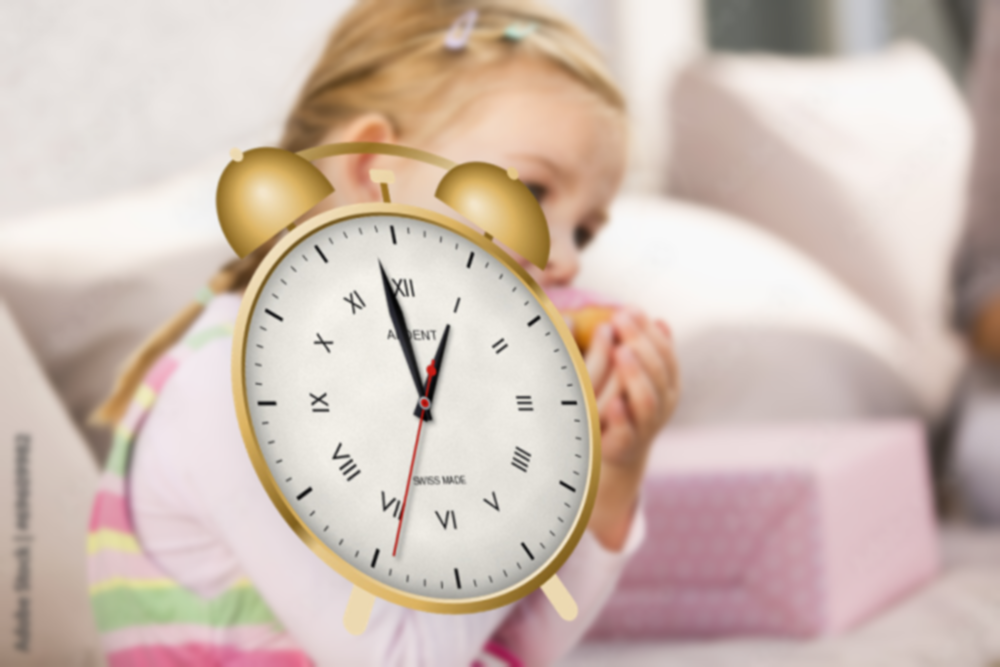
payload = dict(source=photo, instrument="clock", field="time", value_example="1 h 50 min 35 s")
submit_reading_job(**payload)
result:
12 h 58 min 34 s
